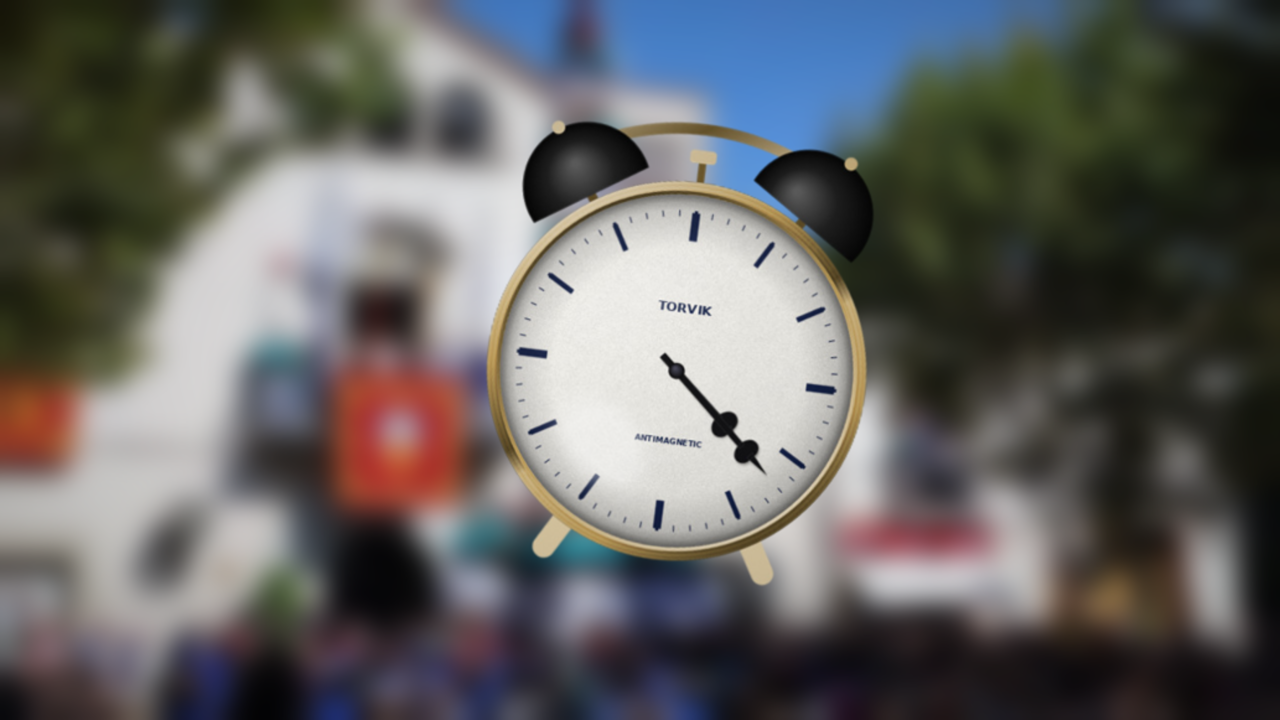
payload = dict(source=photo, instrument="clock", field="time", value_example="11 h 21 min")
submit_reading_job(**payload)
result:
4 h 22 min
